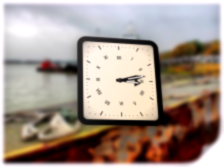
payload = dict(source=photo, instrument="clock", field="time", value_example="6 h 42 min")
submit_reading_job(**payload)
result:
3 h 13 min
